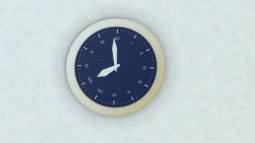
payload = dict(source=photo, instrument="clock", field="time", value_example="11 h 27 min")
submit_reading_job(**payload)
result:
7 h 59 min
